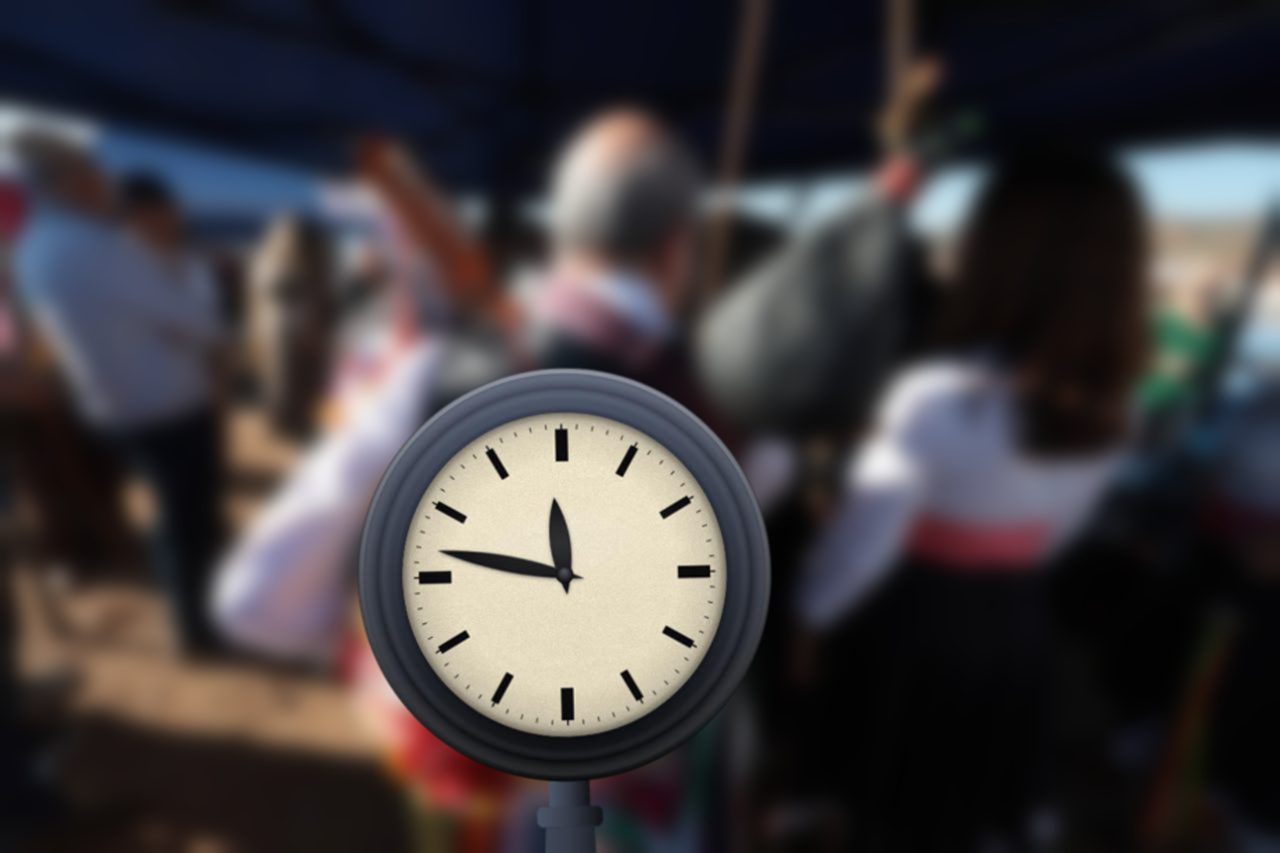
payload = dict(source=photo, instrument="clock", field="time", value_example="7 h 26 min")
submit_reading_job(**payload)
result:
11 h 47 min
